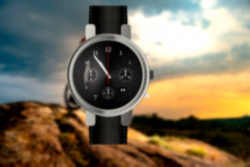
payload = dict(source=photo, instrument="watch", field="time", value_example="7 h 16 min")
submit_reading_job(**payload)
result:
10 h 54 min
